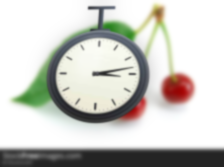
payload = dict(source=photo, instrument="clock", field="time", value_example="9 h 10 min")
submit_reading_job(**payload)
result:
3 h 13 min
